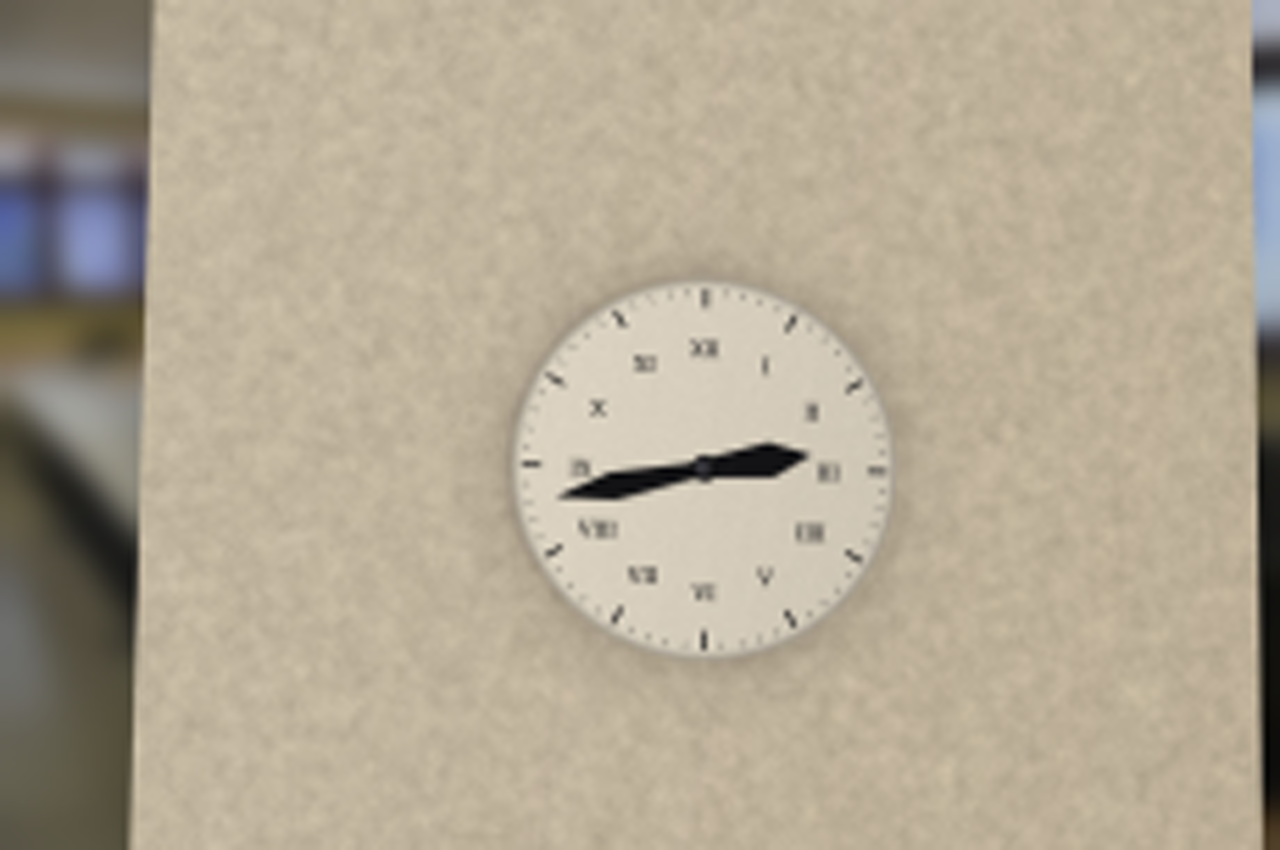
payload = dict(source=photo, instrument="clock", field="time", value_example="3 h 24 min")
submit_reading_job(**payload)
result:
2 h 43 min
